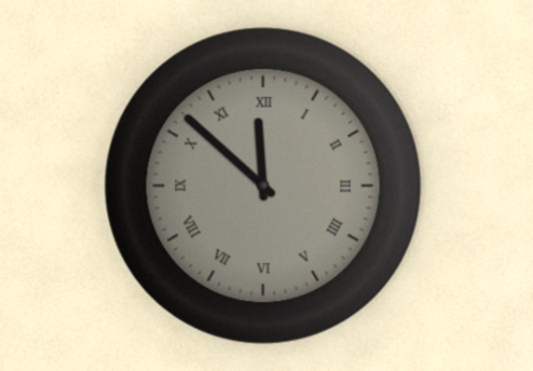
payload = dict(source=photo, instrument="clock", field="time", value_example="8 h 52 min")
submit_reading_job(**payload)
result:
11 h 52 min
